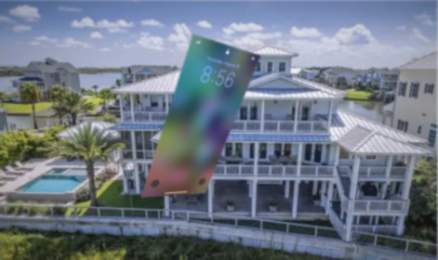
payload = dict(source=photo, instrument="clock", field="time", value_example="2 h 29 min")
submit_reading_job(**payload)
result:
8 h 56 min
